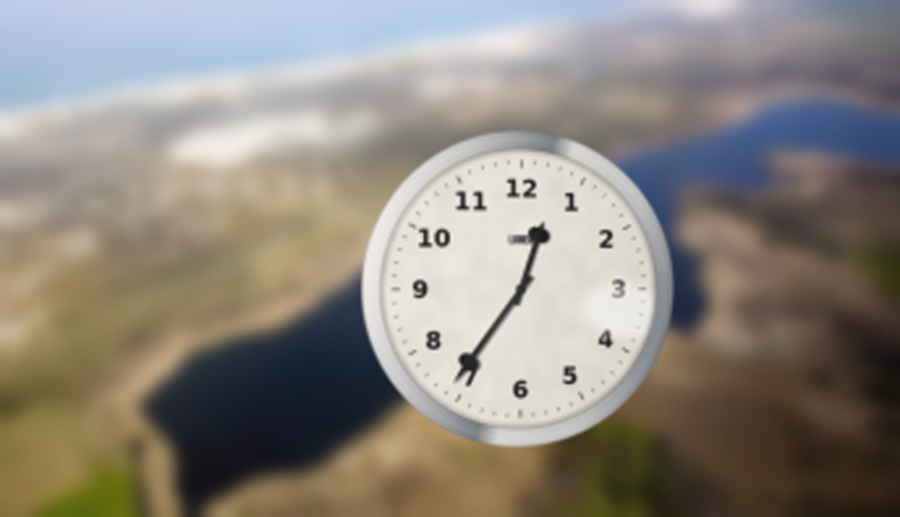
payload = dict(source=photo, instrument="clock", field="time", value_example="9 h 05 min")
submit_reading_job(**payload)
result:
12 h 36 min
